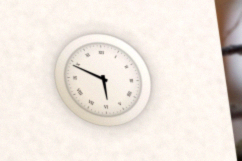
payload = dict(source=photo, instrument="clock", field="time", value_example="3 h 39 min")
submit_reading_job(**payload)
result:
5 h 49 min
